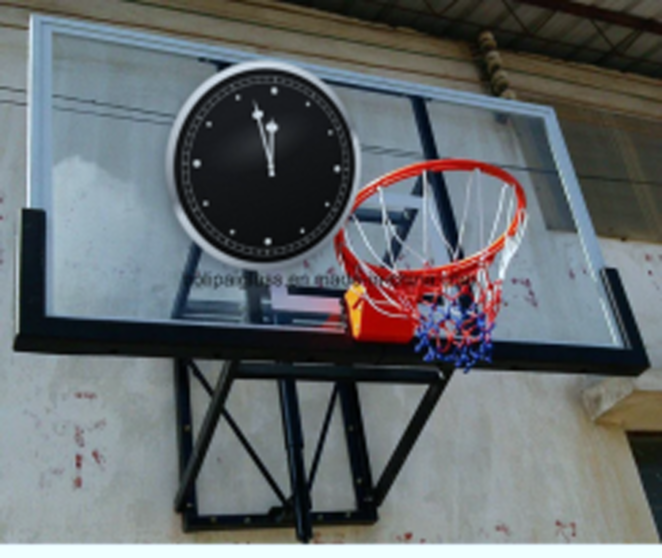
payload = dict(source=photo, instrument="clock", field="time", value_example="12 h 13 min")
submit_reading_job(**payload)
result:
11 h 57 min
